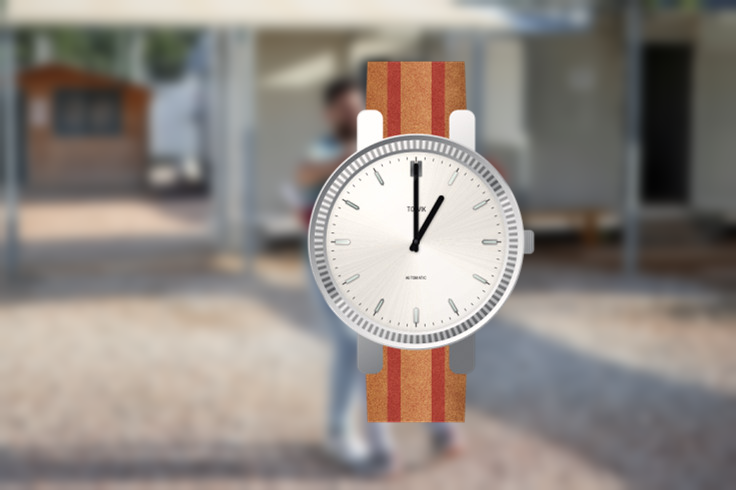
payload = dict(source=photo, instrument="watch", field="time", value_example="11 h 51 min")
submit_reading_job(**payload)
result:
1 h 00 min
